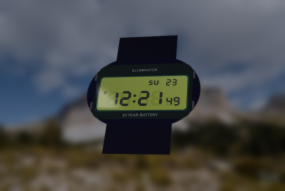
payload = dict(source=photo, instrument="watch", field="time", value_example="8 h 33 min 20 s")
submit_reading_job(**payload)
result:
12 h 21 min 49 s
